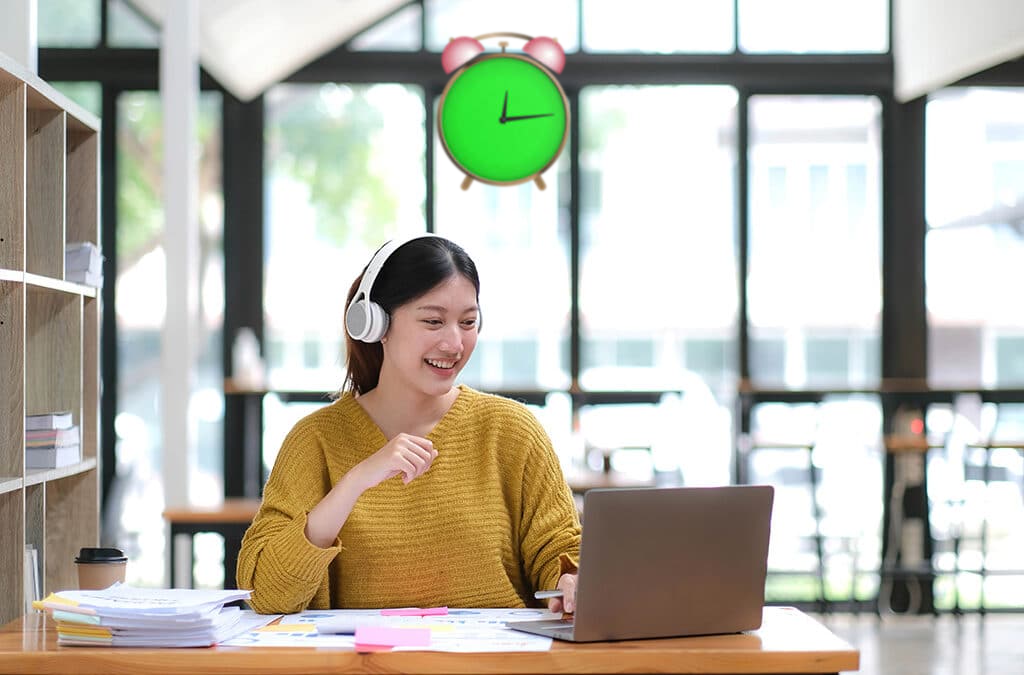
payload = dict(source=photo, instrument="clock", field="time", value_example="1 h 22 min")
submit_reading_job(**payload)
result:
12 h 14 min
